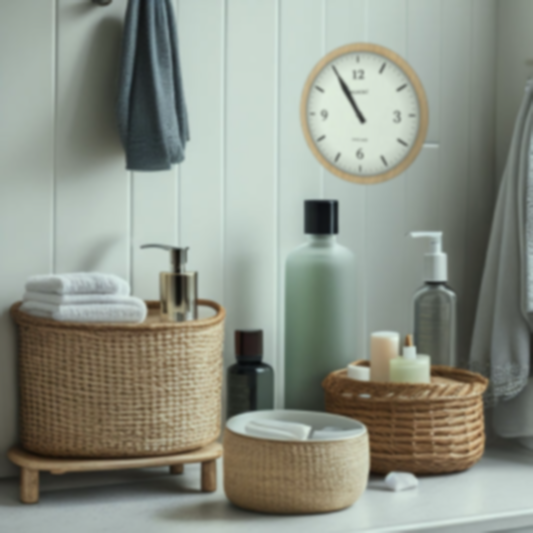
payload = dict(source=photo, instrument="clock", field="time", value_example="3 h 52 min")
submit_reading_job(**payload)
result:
10 h 55 min
